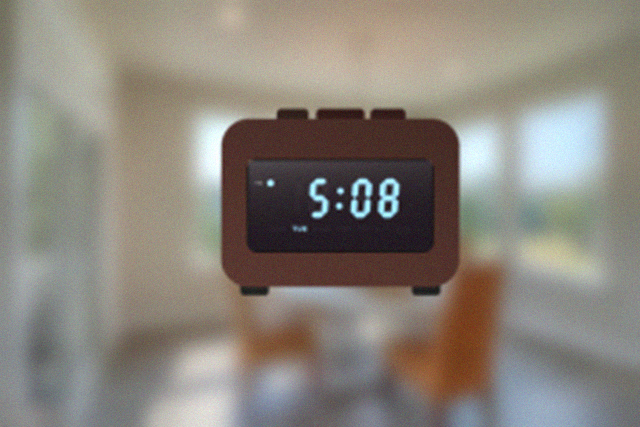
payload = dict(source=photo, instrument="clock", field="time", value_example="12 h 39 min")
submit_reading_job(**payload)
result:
5 h 08 min
